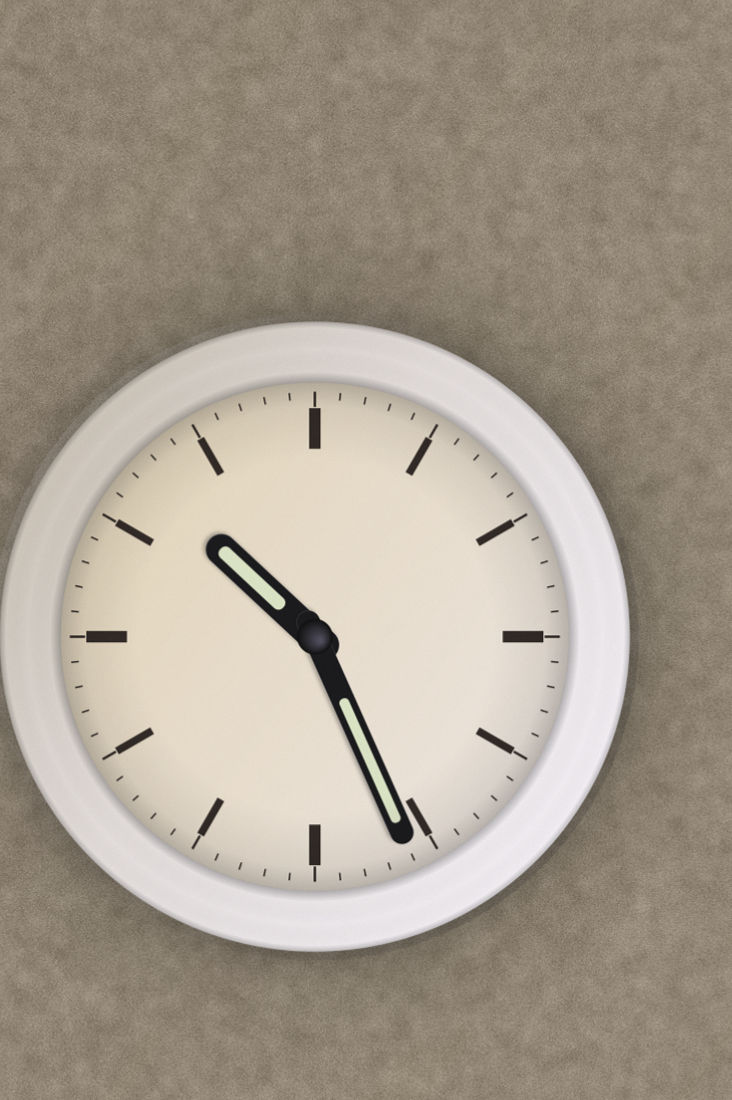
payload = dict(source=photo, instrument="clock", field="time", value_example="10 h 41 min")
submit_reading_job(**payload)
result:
10 h 26 min
